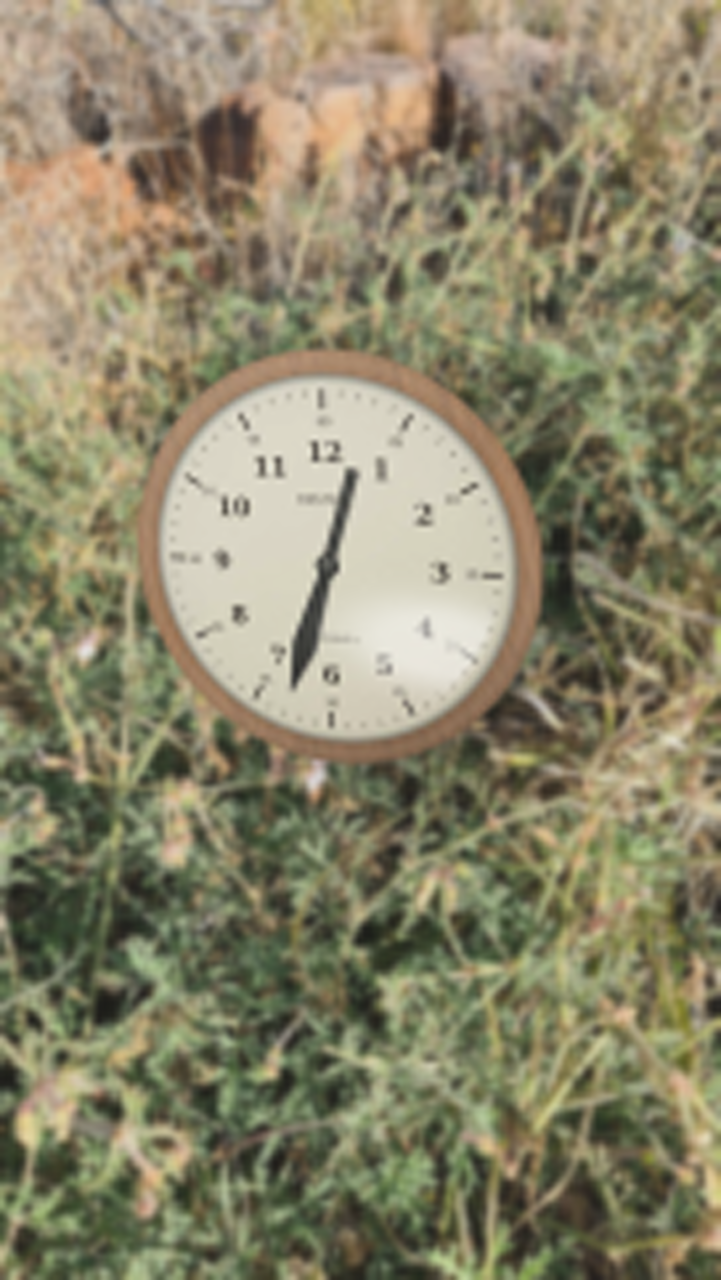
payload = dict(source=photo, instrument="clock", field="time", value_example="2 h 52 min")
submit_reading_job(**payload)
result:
12 h 33 min
